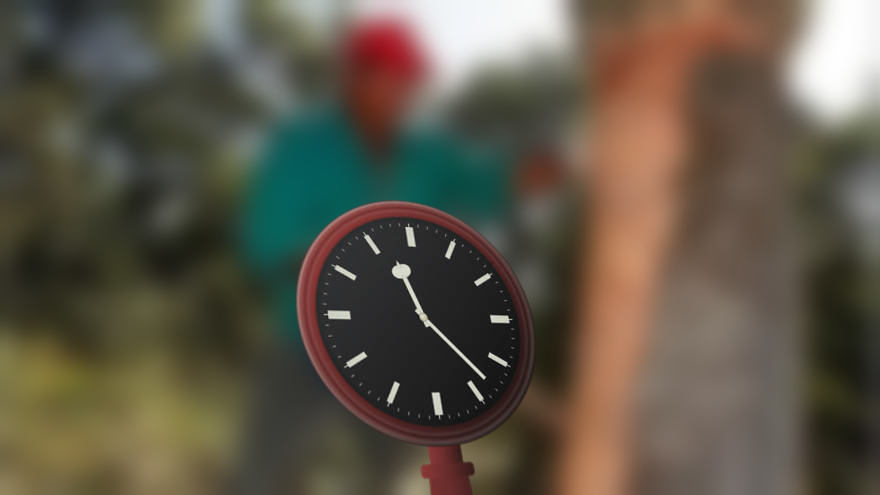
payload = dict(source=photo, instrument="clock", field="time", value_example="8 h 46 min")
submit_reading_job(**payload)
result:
11 h 23 min
